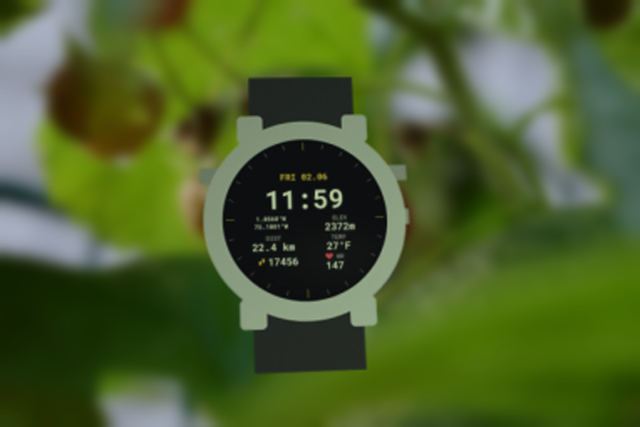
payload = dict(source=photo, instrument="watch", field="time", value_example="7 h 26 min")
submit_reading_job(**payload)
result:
11 h 59 min
